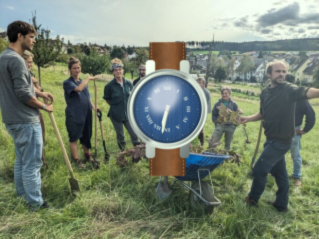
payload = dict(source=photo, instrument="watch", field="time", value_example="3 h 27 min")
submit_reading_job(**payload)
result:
6 h 32 min
